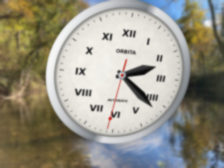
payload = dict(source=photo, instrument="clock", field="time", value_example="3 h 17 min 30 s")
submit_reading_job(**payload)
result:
2 h 21 min 31 s
